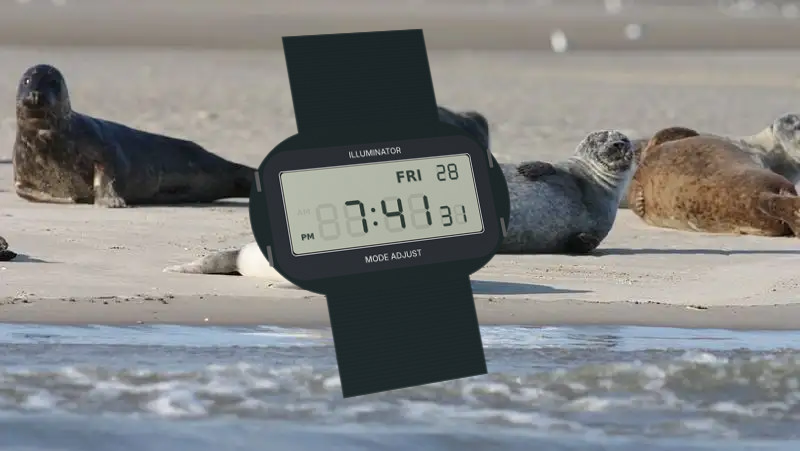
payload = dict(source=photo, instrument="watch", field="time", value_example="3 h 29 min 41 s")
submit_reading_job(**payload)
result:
7 h 41 min 31 s
